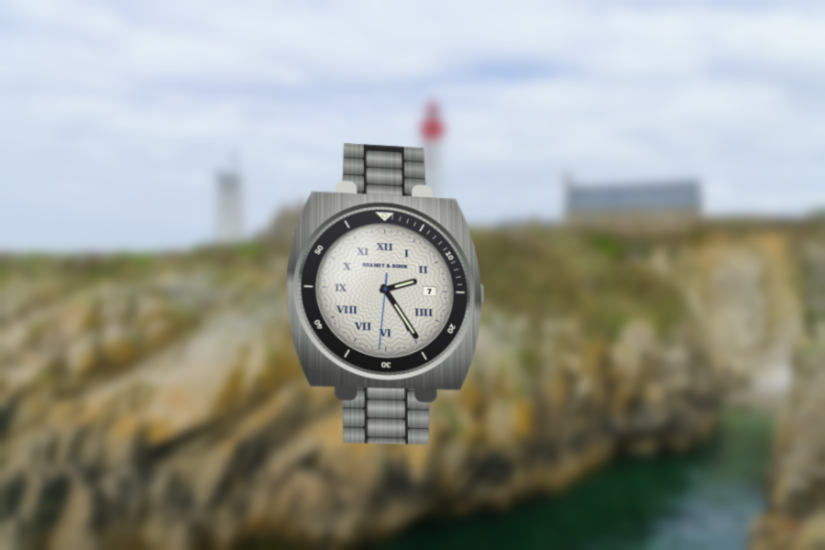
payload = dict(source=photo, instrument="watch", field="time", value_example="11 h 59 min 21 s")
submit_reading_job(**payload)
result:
2 h 24 min 31 s
